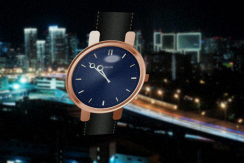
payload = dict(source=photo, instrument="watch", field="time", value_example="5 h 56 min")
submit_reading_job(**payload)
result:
10 h 52 min
